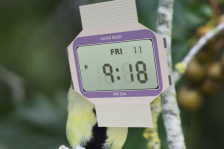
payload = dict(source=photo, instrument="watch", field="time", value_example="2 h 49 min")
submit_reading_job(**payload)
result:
9 h 18 min
